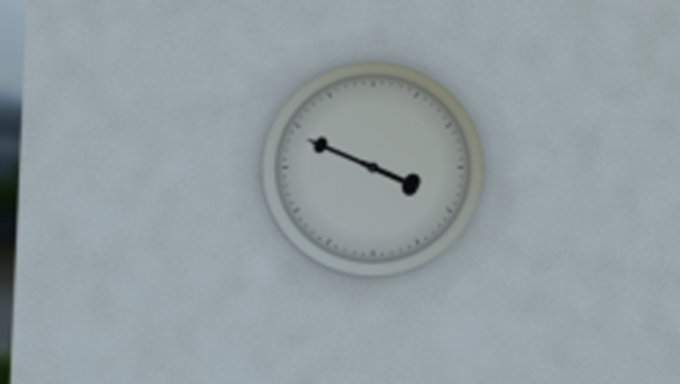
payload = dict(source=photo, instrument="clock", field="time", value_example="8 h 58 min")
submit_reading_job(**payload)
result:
3 h 49 min
